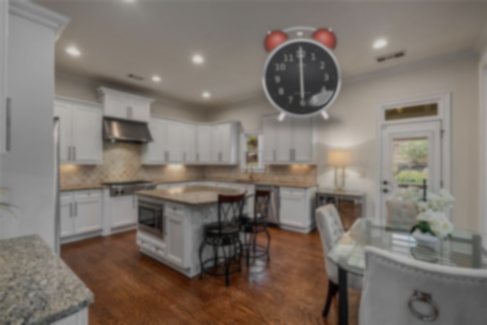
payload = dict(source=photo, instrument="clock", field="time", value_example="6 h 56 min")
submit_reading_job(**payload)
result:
6 h 00 min
